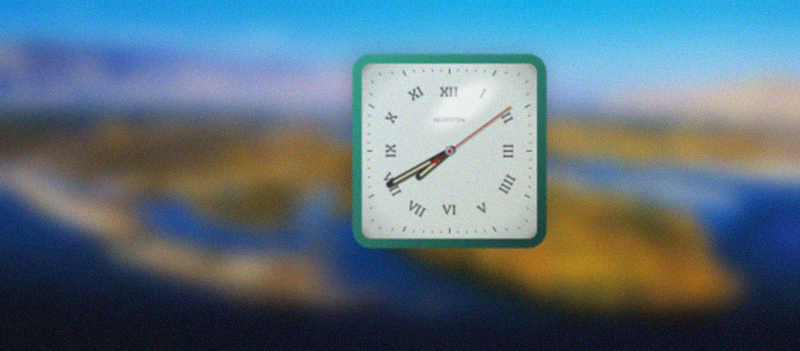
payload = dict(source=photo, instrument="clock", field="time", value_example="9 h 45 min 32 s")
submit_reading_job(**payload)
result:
7 h 40 min 09 s
